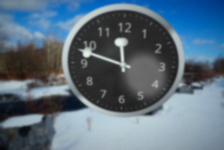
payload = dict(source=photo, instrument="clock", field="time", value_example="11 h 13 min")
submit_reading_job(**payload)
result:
11 h 48 min
